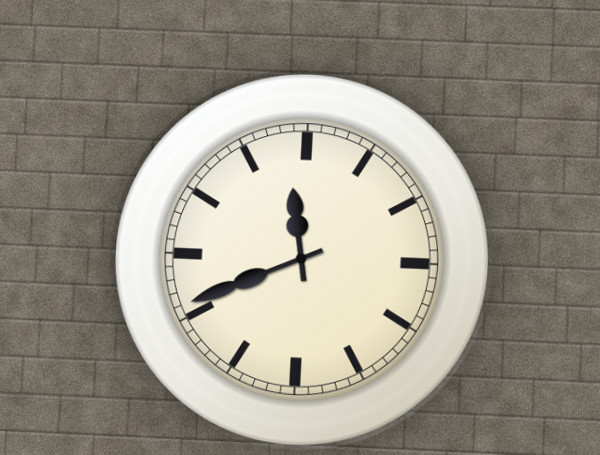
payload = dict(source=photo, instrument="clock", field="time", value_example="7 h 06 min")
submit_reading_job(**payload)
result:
11 h 41 min
